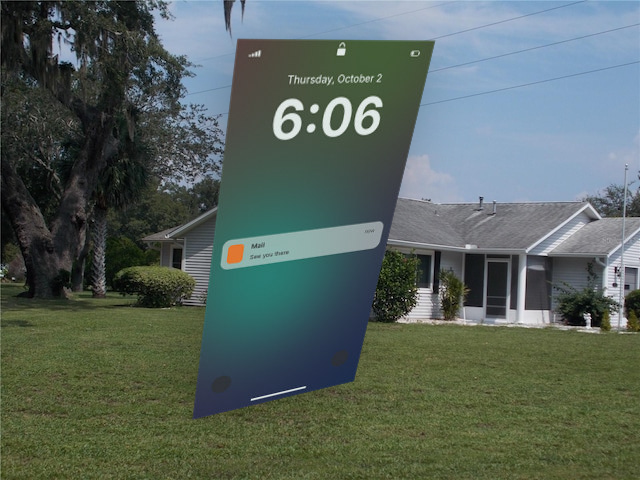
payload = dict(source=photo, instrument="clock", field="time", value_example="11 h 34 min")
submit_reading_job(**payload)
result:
6 h 06 min
